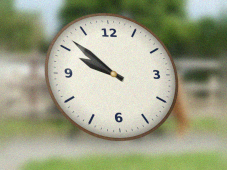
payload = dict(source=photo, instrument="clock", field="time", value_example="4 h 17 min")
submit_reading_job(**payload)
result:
9 h 52 min
